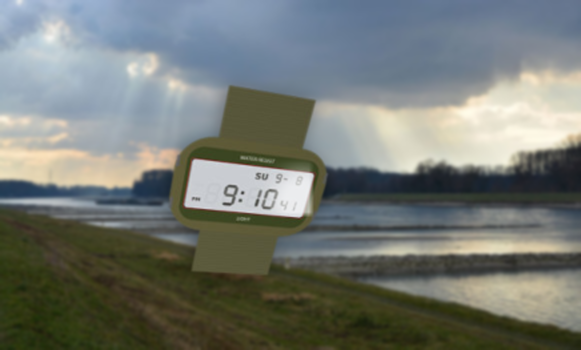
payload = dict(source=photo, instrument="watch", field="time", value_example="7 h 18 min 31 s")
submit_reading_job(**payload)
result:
9 h 10 min 41 s
